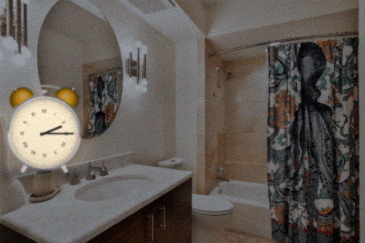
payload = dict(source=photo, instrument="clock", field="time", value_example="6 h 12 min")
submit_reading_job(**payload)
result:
2 h 15 min
